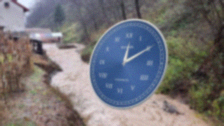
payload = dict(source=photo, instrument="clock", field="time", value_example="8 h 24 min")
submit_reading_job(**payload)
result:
12 h 10 min
